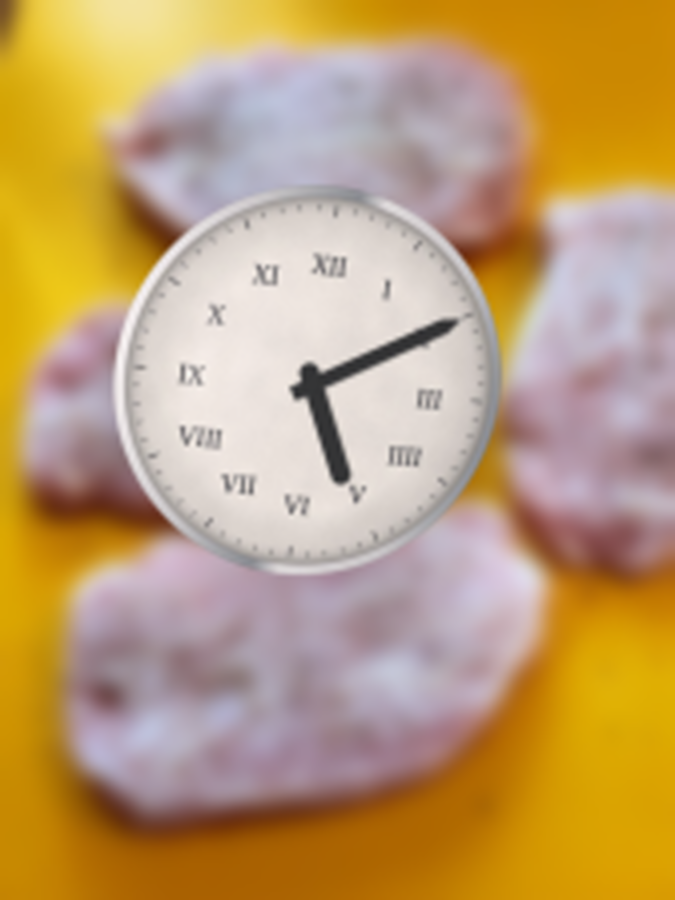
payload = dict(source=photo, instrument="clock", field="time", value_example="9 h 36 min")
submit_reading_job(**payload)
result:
5 h 10 min
